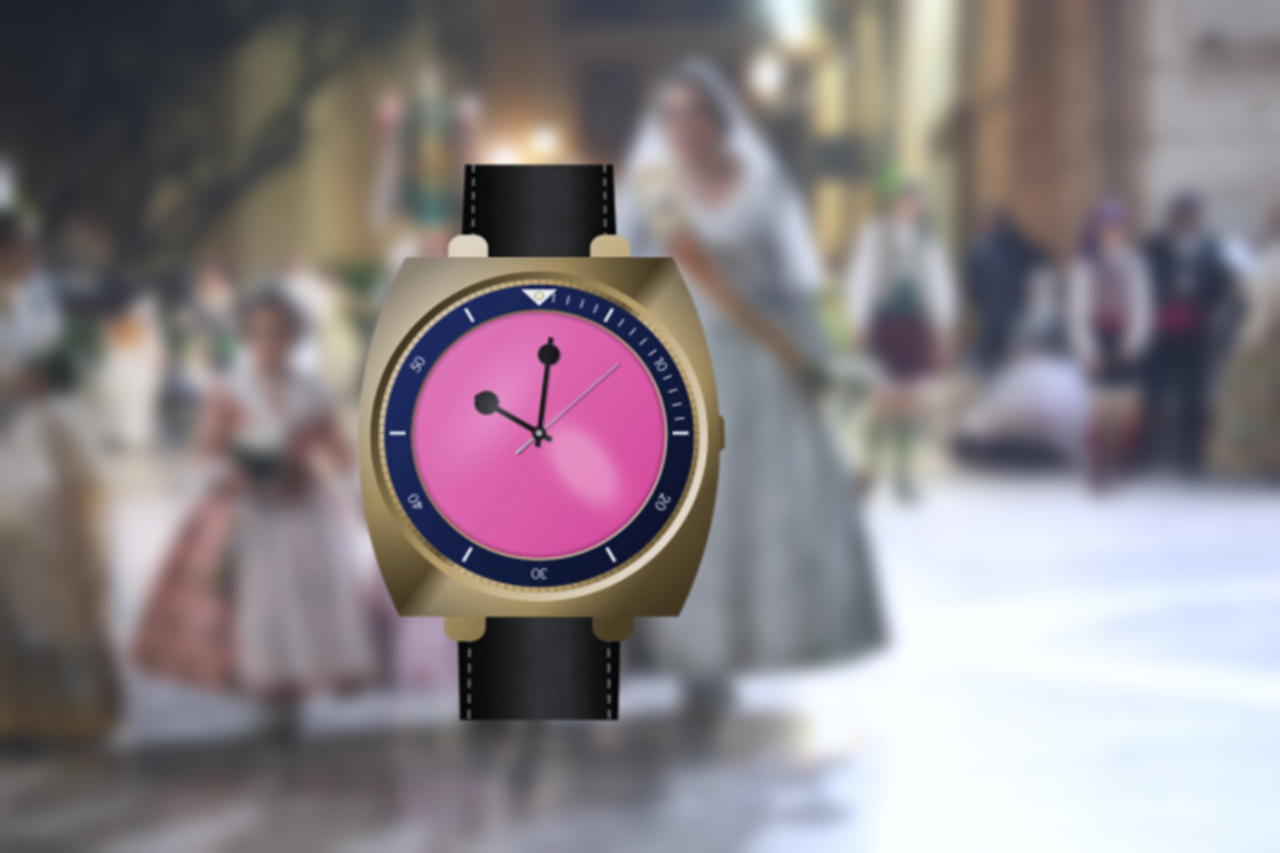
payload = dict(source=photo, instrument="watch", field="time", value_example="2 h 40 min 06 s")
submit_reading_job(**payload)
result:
10 h 01 min 08 s
